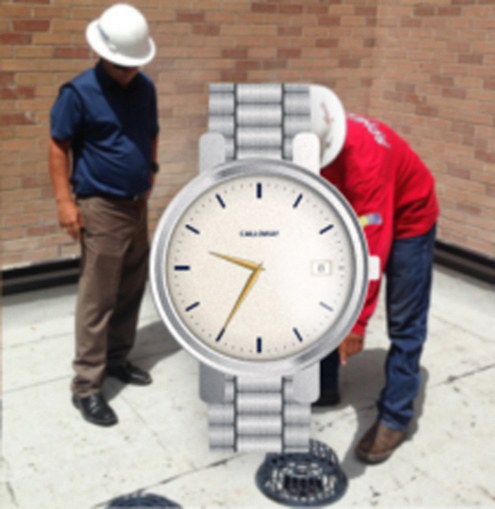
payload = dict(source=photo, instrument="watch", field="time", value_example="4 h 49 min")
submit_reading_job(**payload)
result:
9 h 35 min
